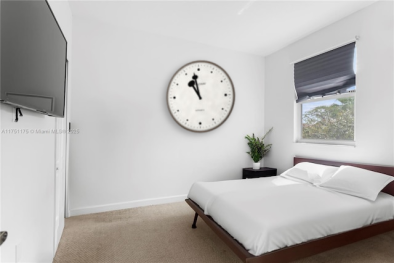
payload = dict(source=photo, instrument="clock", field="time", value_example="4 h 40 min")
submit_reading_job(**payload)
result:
10 h 58 min
